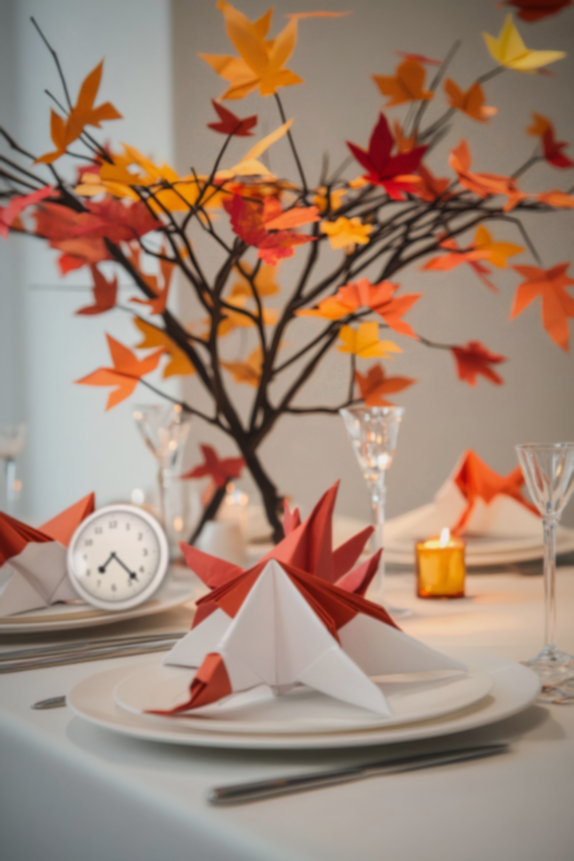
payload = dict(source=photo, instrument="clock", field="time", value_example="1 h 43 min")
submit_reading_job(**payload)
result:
7 h 23 min
